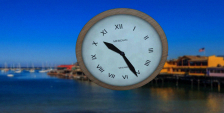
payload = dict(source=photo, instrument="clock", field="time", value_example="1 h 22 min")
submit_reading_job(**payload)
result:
10 h 26 min
